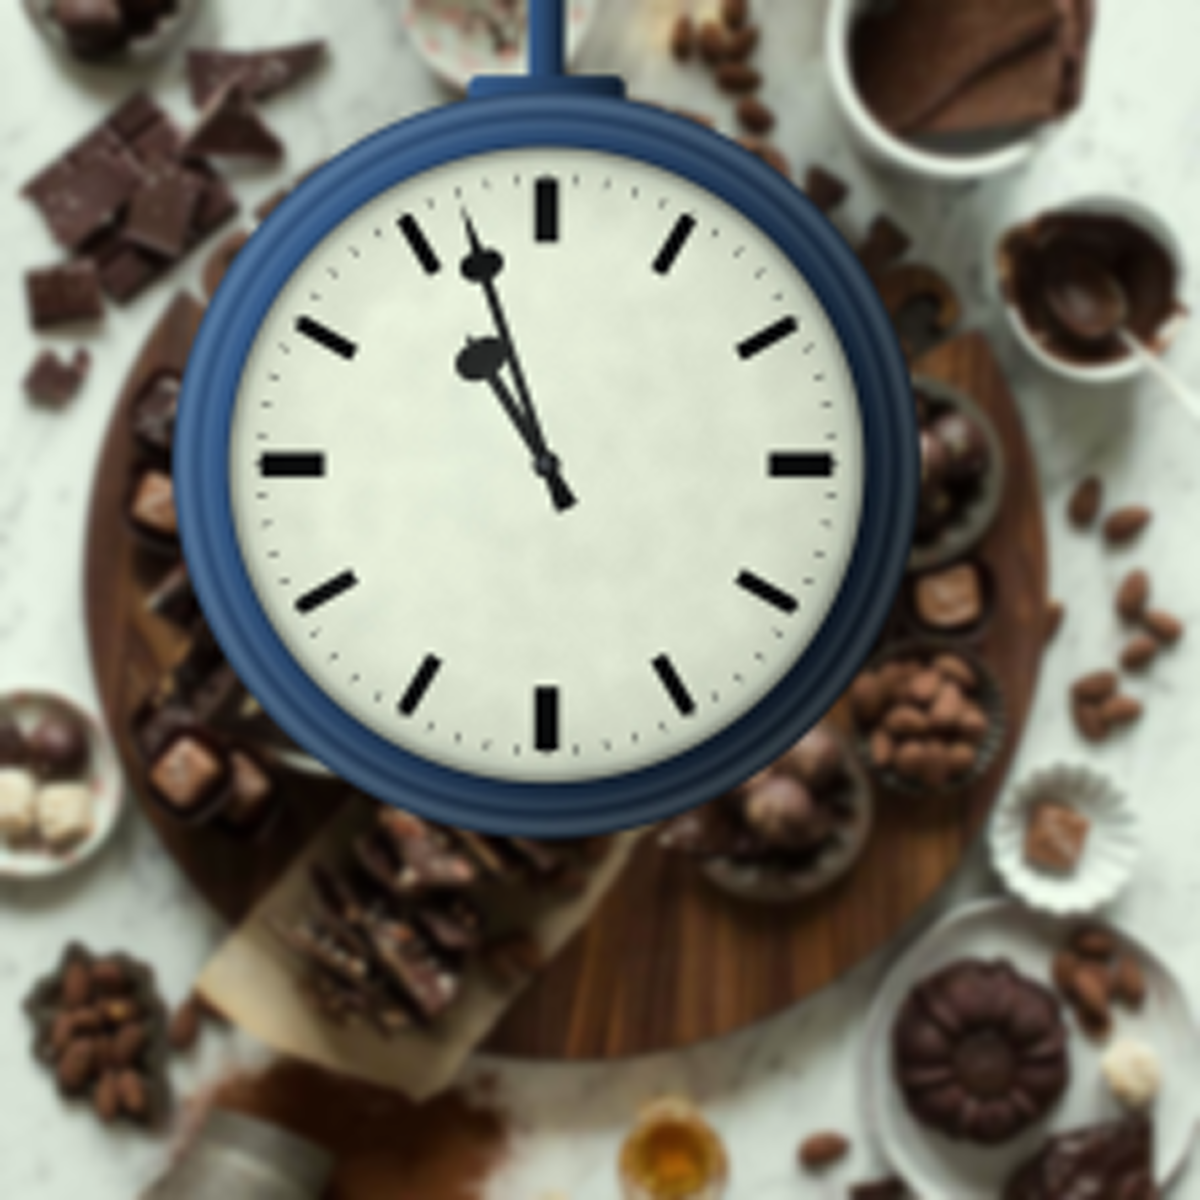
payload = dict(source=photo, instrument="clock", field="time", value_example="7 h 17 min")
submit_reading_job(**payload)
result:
10 h 57 min
